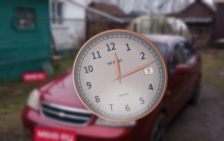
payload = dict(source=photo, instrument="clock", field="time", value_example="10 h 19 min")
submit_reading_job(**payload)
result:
12 h 13 min
